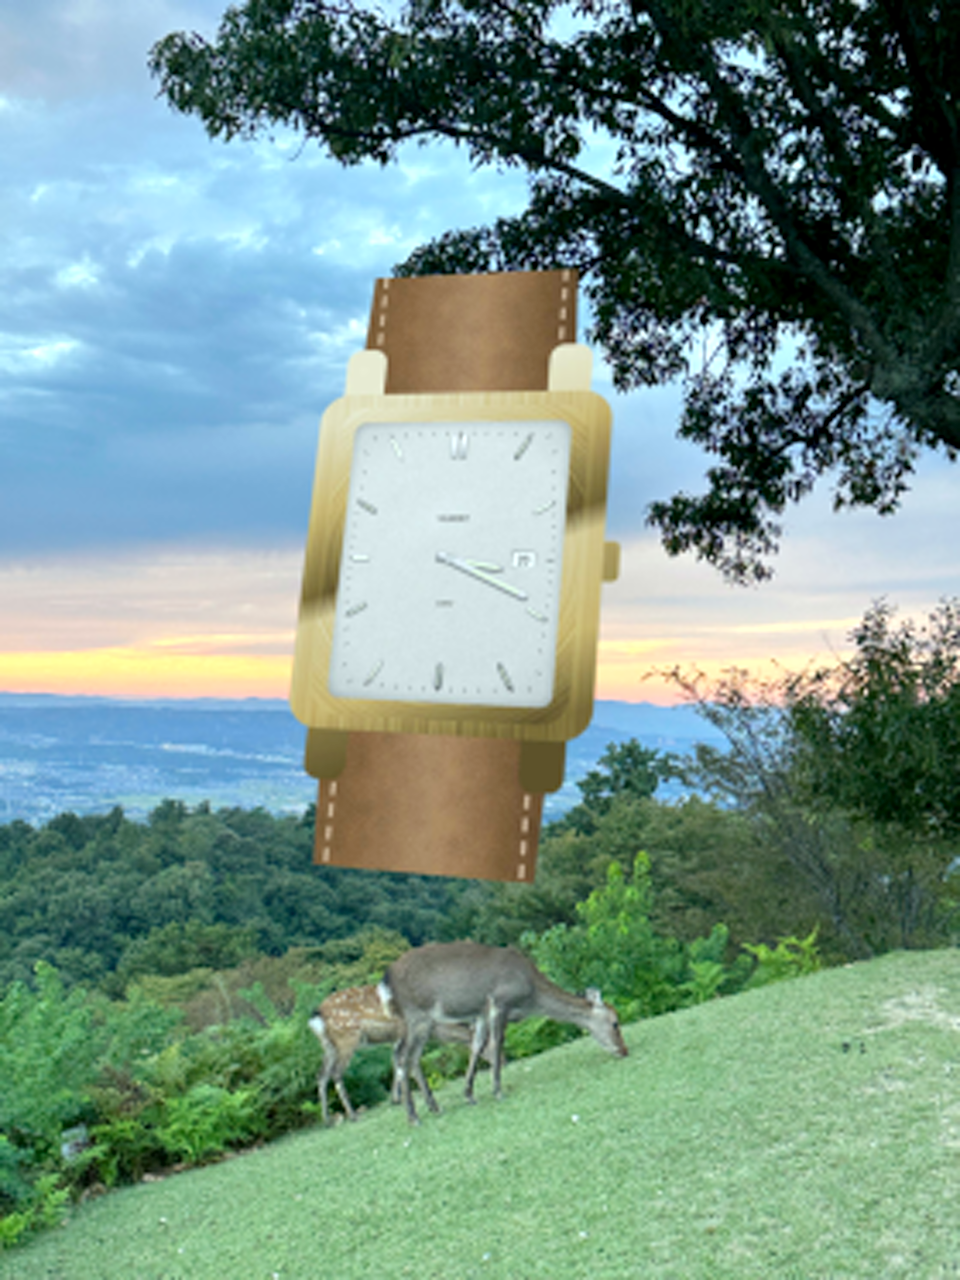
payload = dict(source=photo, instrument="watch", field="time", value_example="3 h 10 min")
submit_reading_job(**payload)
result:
3 h 19 min
